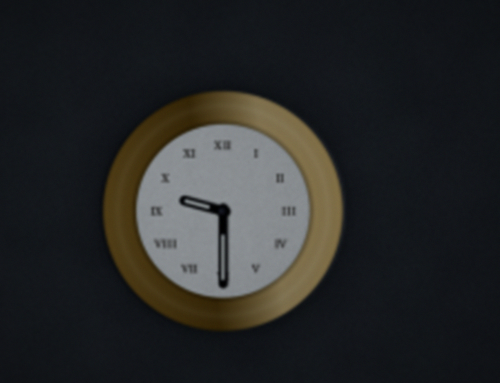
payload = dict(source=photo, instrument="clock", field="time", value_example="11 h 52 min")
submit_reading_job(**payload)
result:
9 h 30 min
